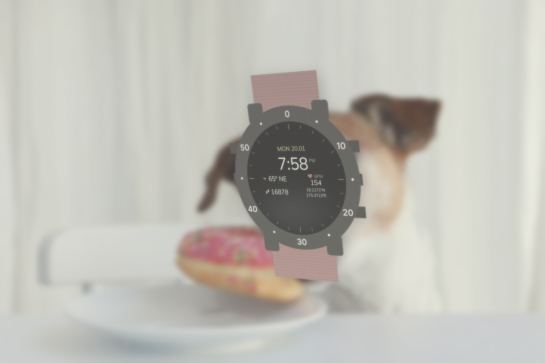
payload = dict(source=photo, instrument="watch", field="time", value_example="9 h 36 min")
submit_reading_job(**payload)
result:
7 h 58 min
